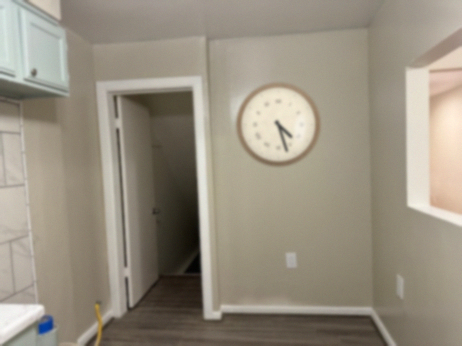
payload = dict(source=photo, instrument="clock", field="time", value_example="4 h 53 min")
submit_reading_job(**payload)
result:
4 h 27 min
